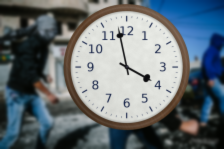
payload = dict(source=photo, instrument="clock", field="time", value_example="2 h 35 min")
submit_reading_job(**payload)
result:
3 h 58 min
